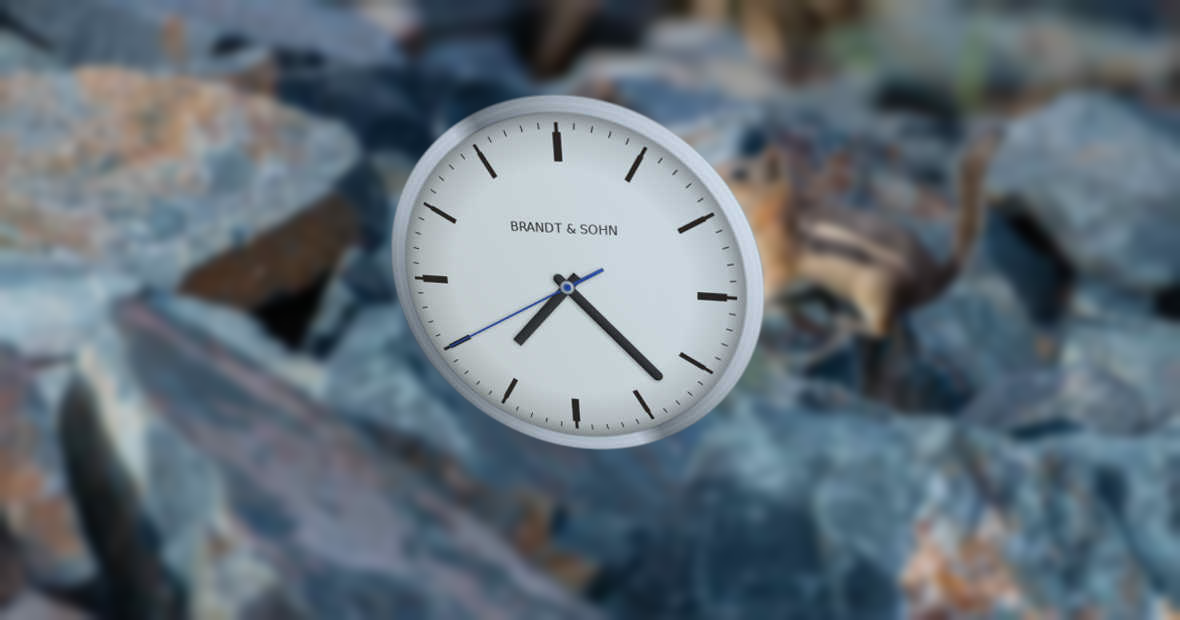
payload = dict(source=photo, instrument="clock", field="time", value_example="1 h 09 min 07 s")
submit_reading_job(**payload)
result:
7 h 22 min 40 s
